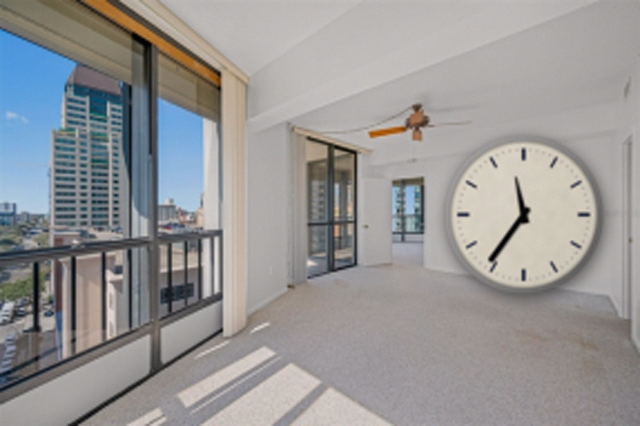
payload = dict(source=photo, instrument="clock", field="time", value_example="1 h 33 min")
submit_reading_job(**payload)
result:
11 h 36 min
